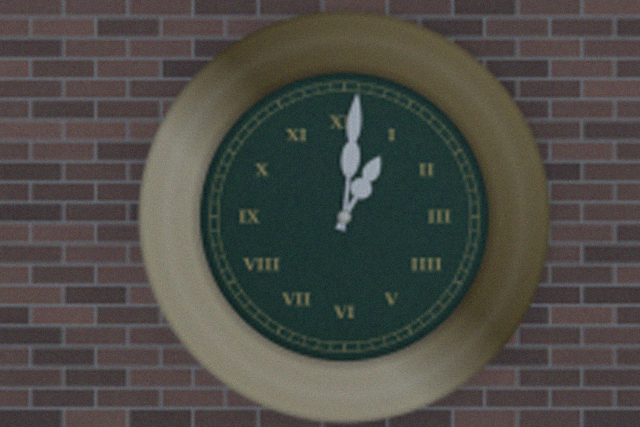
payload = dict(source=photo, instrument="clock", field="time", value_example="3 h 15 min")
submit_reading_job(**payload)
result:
1 h 01 min
